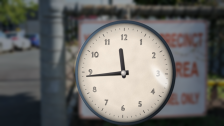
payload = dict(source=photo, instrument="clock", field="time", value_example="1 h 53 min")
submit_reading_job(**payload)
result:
11 h 44 min
